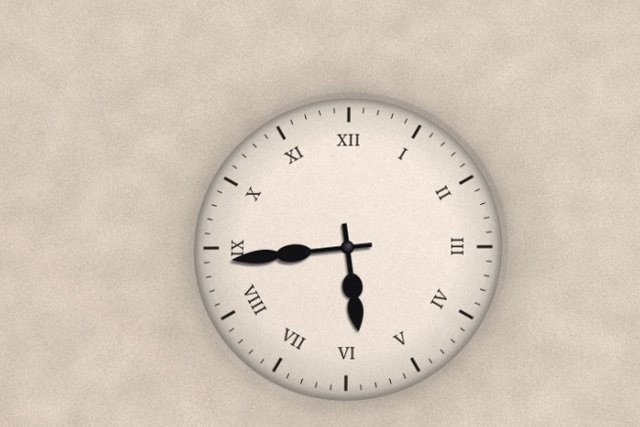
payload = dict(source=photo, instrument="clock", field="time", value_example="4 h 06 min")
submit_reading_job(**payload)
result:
5 h 44 min
